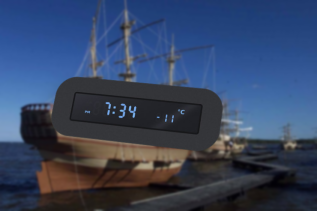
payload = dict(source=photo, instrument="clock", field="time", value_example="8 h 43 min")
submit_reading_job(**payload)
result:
7 h 34 min
